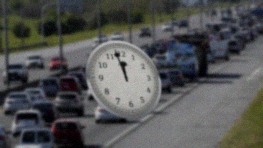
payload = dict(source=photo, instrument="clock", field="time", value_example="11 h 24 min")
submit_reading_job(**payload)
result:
11 h 58 min
